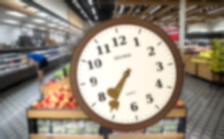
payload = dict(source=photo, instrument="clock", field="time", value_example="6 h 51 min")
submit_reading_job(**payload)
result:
7 h 36 min
